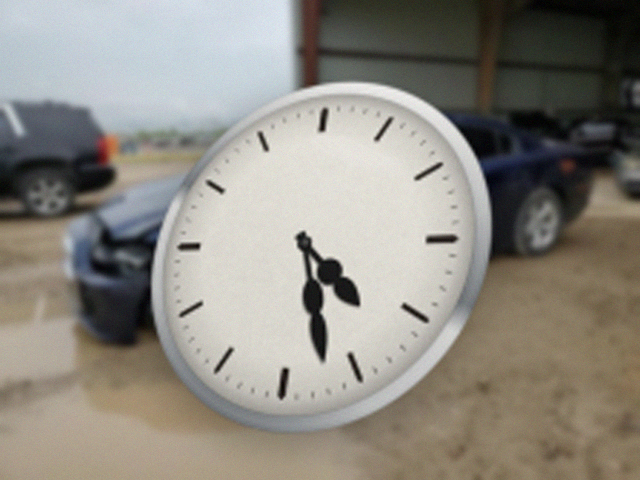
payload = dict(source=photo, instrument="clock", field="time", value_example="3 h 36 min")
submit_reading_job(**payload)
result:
4 h 27 min
